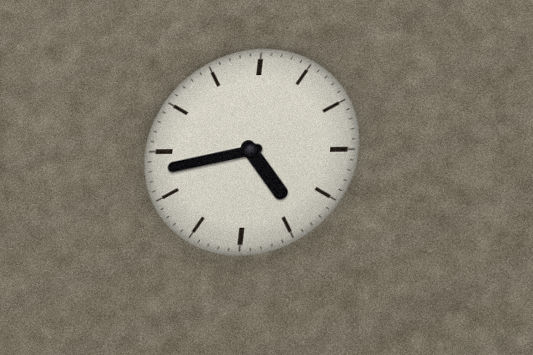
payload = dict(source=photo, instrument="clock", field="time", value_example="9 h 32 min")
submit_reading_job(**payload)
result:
4 h 43 min
